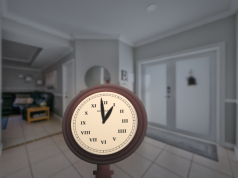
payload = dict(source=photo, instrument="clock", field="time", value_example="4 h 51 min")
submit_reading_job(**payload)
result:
12 h 59 min
